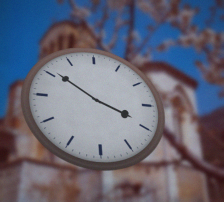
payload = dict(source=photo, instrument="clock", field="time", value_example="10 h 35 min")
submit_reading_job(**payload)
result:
3 h 51 min
